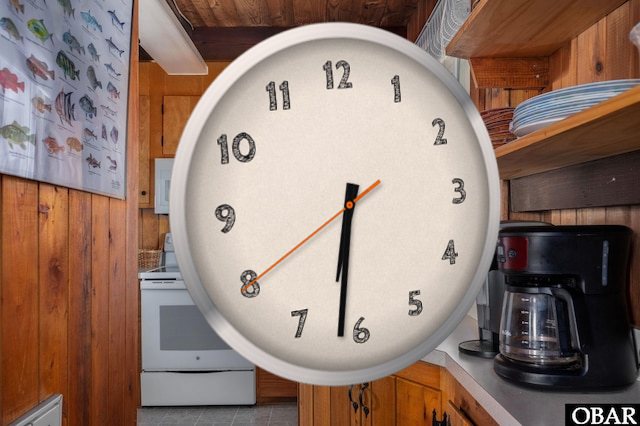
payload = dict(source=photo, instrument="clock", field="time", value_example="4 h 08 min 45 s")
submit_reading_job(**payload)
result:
6 h 31 min 40 s
